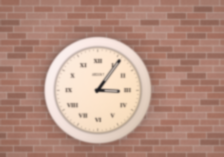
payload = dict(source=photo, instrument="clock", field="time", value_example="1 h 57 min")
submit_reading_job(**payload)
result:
3 h 06 min
